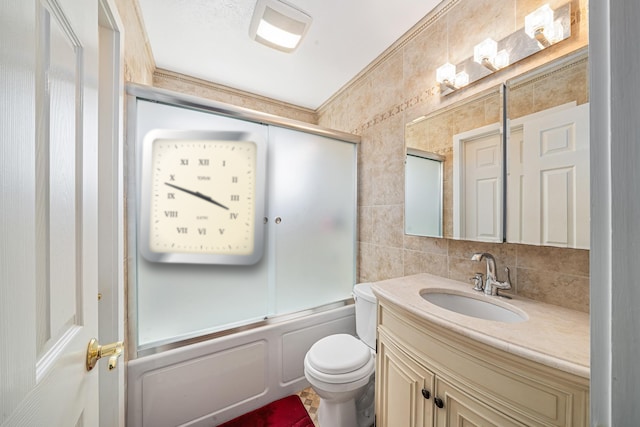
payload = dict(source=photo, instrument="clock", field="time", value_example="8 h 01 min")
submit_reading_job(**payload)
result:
3 h 48 min
